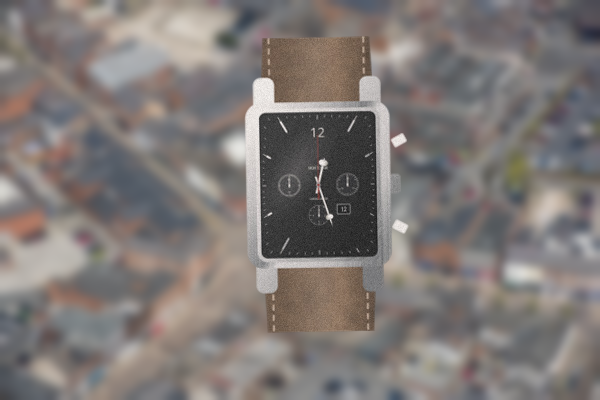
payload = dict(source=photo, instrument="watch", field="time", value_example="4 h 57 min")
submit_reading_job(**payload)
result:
12 h 27 min
